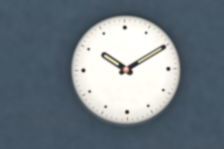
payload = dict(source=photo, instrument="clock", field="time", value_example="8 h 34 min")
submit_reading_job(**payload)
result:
10 h 10 min
